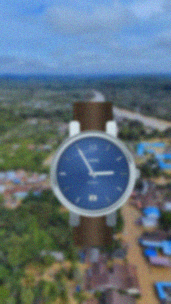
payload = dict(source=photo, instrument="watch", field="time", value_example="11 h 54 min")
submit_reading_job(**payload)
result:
2 h 55 min
